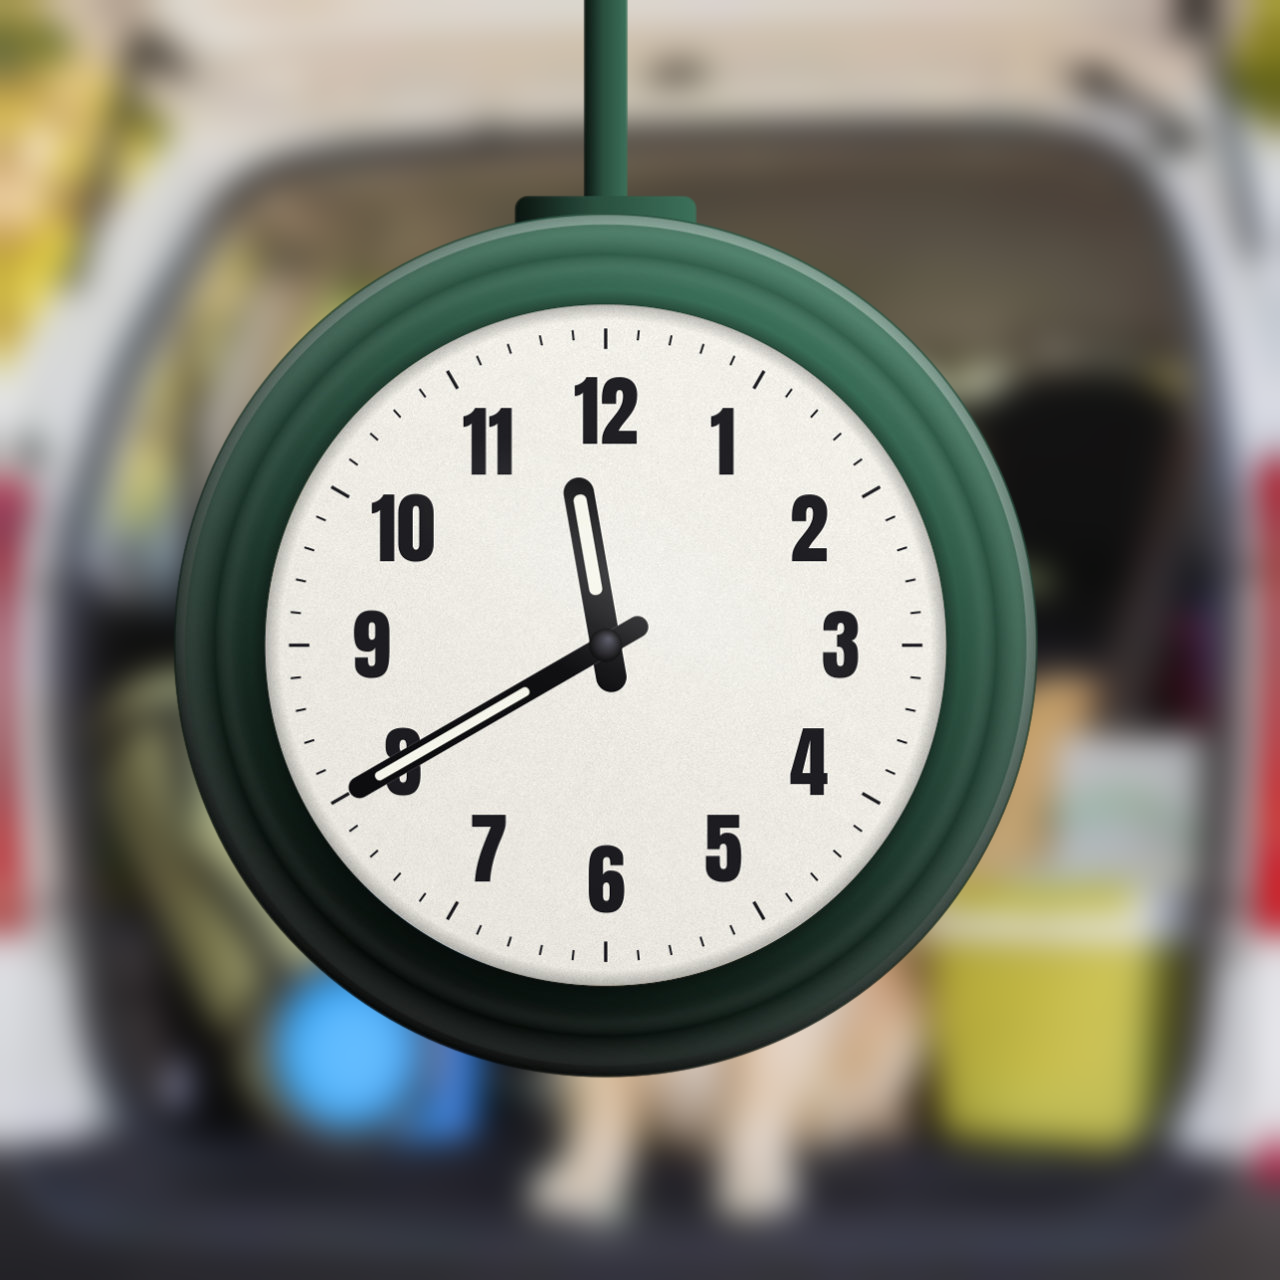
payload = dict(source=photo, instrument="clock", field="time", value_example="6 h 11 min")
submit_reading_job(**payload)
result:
11 h 40 min
